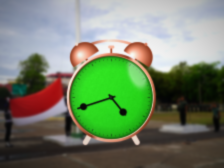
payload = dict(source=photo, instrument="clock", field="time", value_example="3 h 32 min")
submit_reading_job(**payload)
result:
4 h 42 min
